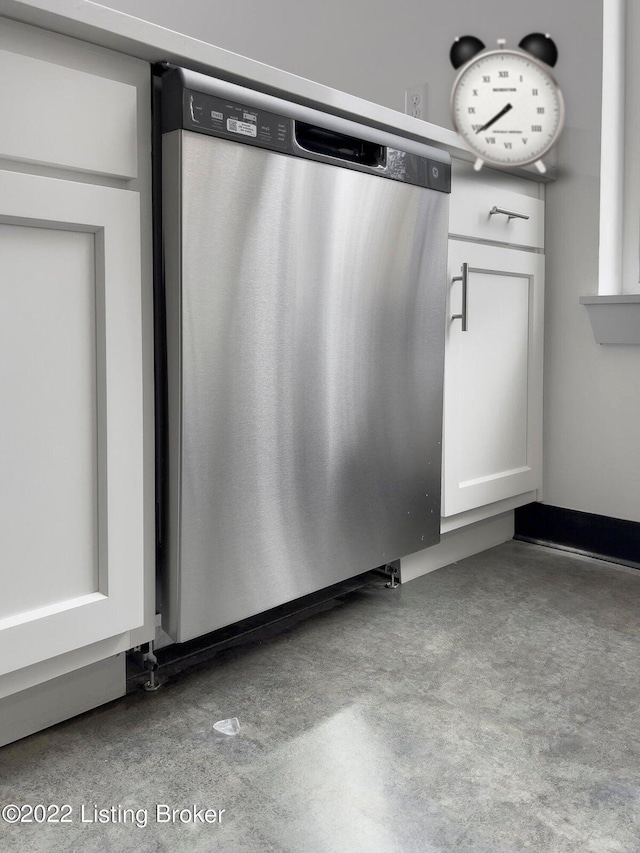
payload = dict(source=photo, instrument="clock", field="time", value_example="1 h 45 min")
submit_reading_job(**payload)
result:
7 h 39 min
